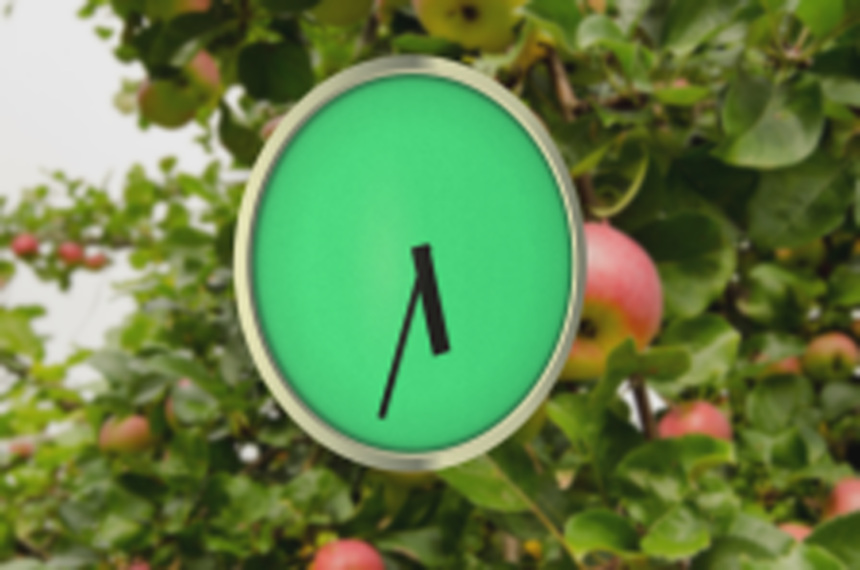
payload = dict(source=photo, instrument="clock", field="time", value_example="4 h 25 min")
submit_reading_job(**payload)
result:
5 h 33 min
